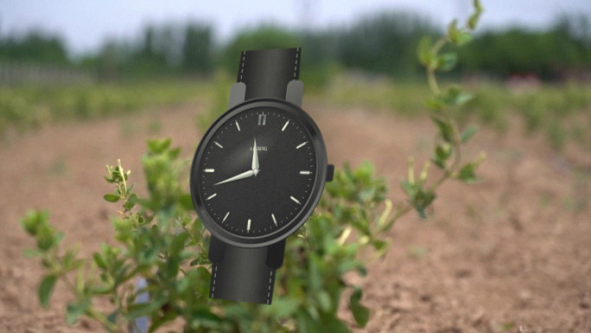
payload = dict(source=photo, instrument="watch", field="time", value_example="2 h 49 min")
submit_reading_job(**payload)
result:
11 h 42 min
